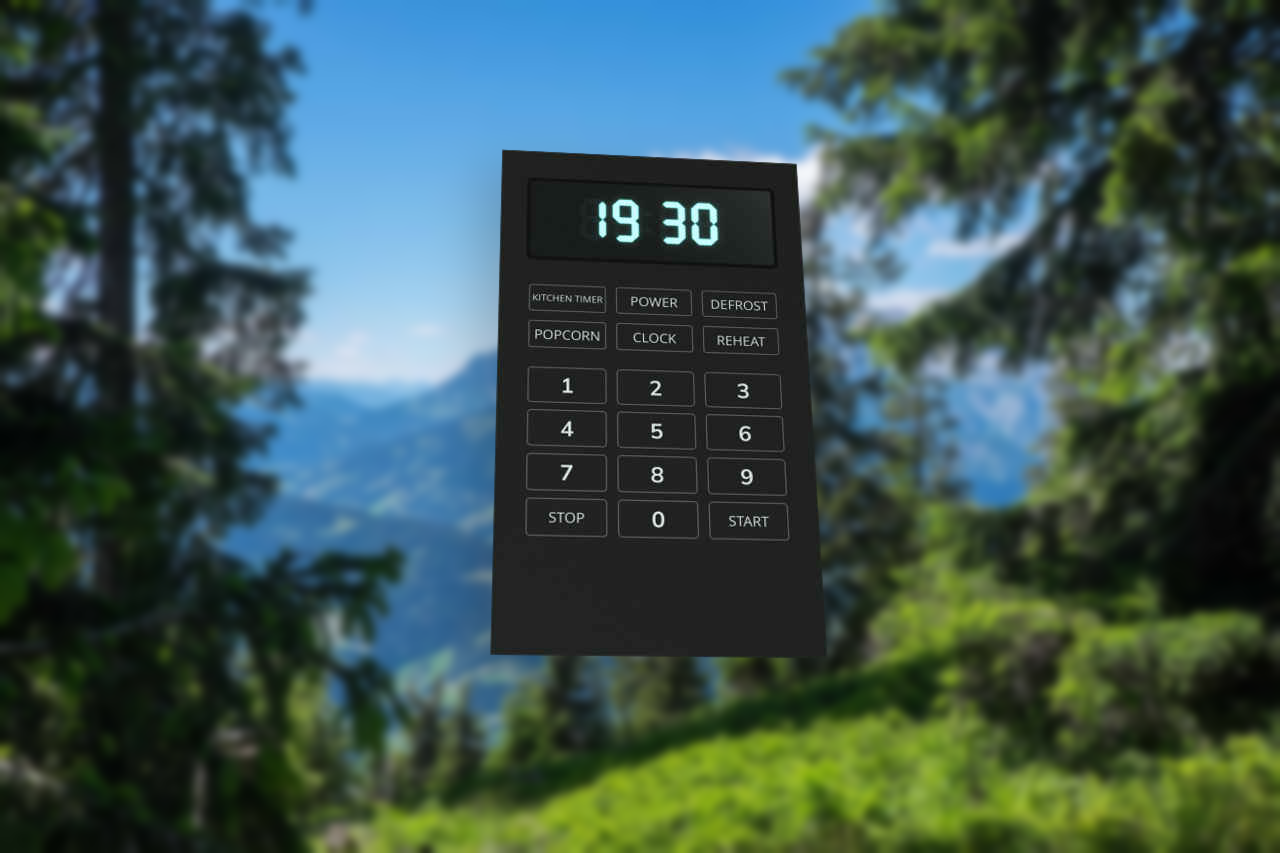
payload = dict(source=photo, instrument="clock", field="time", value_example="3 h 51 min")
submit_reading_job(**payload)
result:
19 h 30 min
